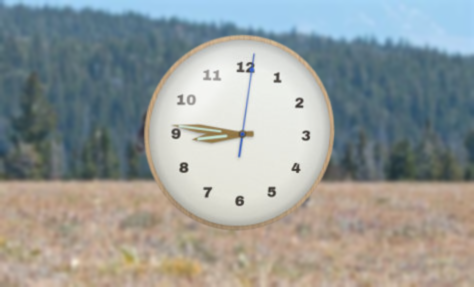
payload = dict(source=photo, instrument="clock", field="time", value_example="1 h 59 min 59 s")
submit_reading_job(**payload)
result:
8 h 46 min 01 s
